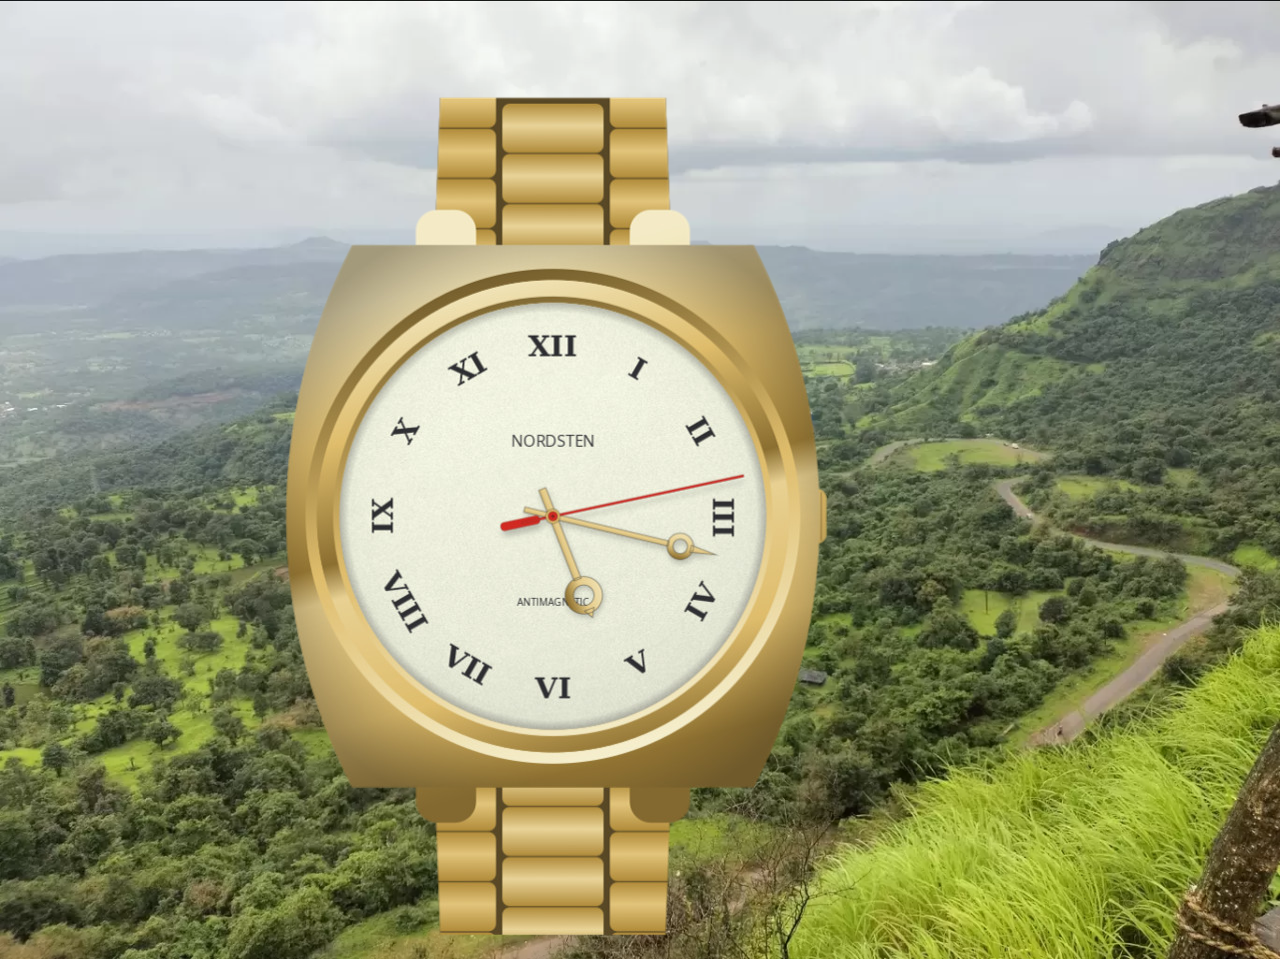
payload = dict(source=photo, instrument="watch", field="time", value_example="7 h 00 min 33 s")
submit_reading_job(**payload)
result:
5 h 17 min 13 s
